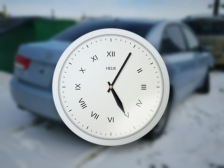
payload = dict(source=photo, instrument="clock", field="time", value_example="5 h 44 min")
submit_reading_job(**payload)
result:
5 h 05 min
